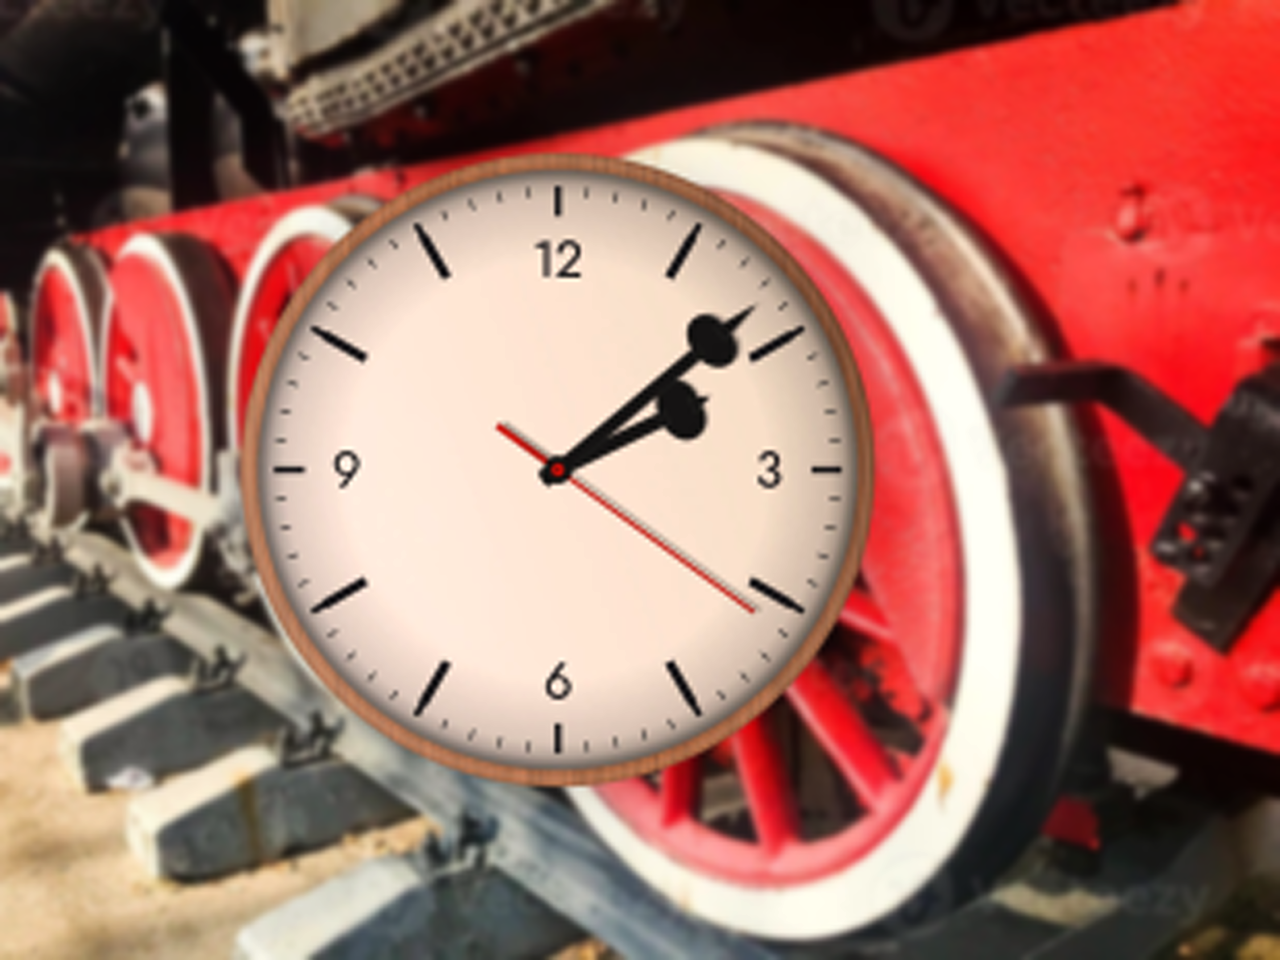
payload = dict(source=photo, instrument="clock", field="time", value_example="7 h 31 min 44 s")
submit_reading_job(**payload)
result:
2 h 08 min 21 s
